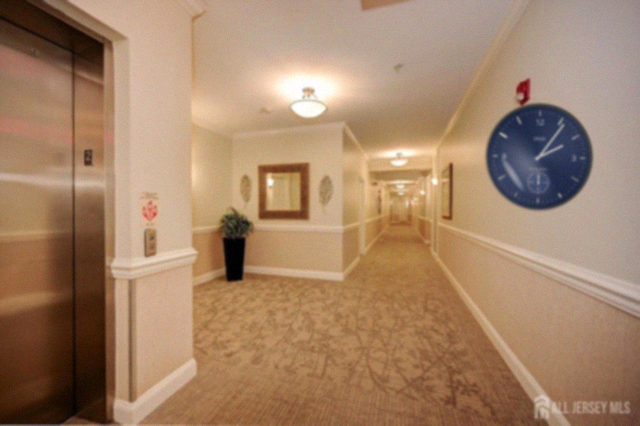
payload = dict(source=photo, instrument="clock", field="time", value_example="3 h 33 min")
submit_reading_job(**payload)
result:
2 h 06 min
